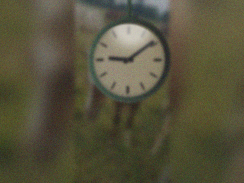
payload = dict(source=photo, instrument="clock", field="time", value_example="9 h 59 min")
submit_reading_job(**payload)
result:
9 h 09 min
